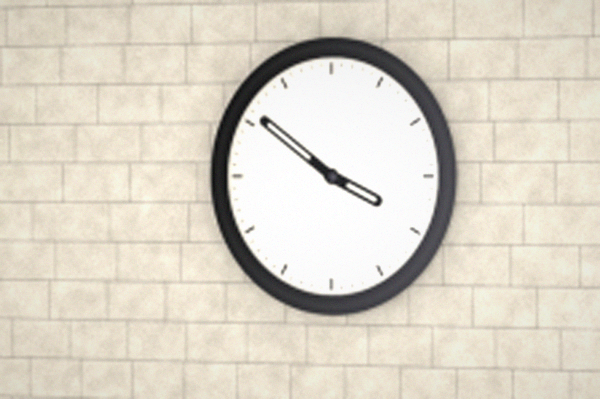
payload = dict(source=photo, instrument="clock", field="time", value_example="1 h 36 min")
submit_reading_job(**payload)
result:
3 h 51 min
